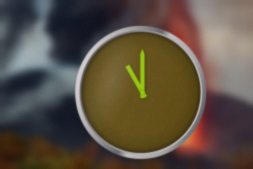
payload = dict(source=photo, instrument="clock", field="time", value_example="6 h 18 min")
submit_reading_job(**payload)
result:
11 h 00 min
